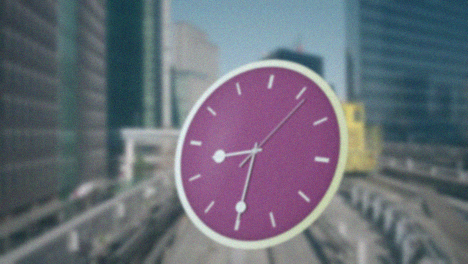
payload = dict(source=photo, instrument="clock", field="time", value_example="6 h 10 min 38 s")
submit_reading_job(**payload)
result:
8 h 30 min 06 s
